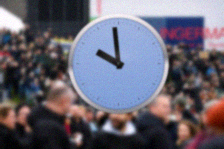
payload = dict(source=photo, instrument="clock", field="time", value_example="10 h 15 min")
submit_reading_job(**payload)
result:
9 h 59 min
